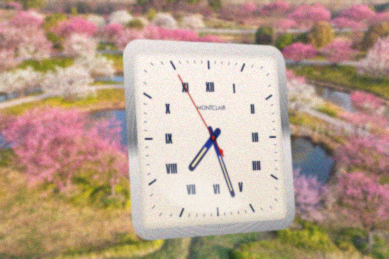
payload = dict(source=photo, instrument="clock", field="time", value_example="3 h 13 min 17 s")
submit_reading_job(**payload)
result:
7 h 26 min 55 s
